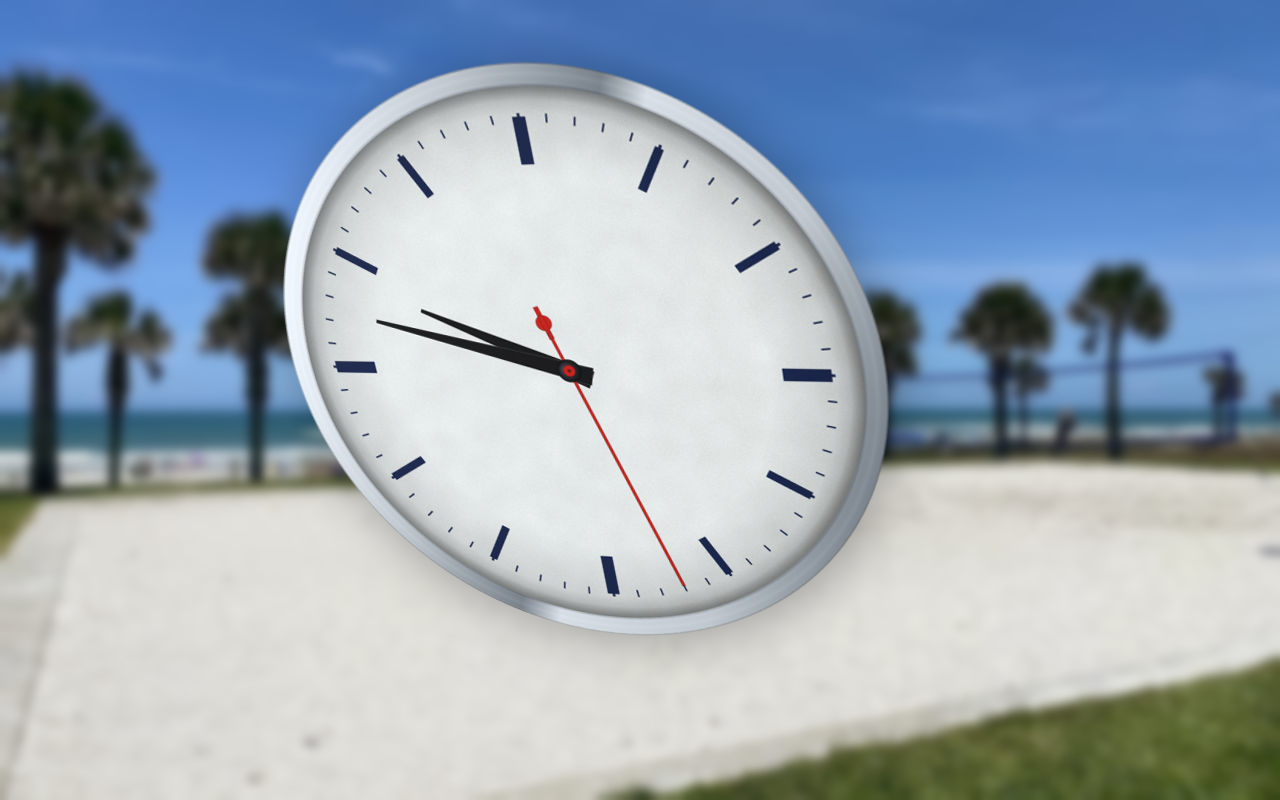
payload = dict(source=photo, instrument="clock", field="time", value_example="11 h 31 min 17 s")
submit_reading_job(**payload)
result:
9 h 47 min 27 s
